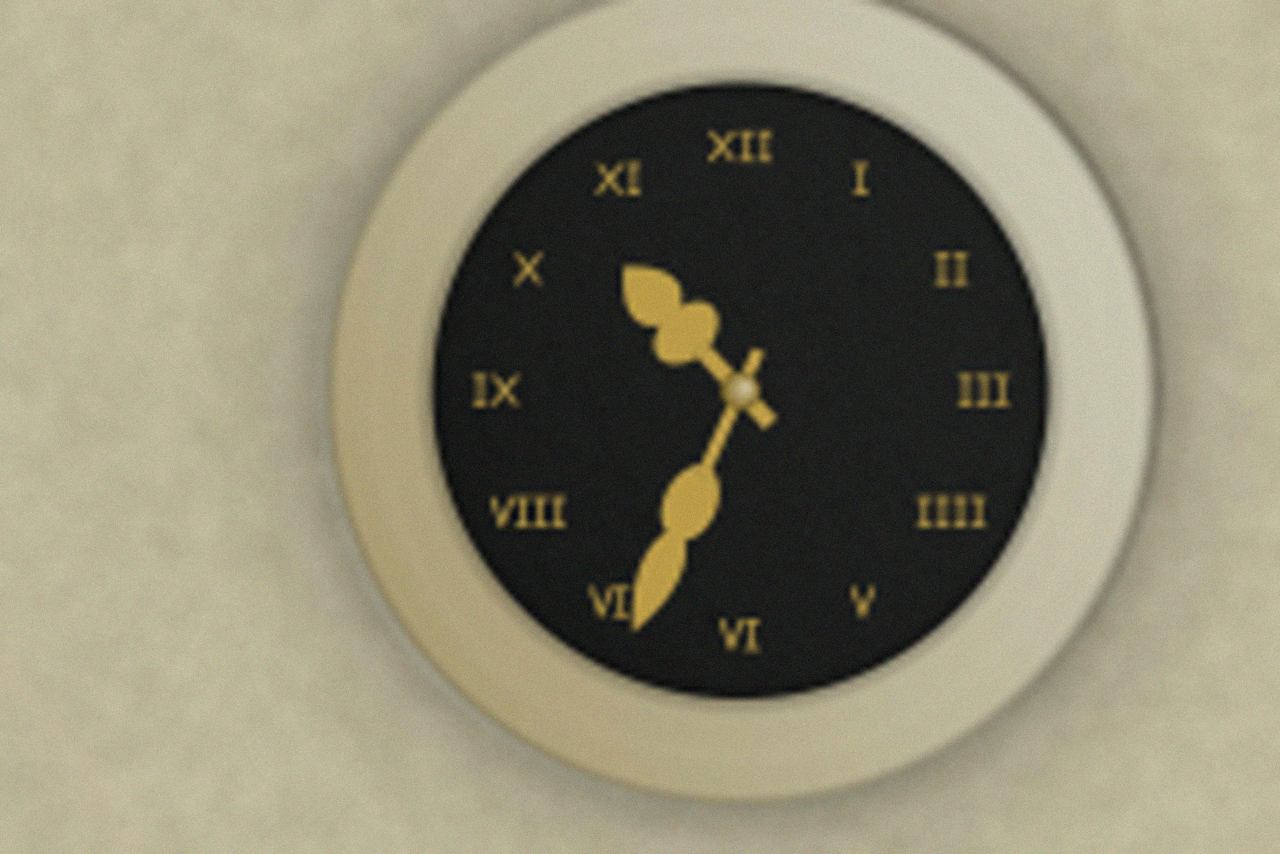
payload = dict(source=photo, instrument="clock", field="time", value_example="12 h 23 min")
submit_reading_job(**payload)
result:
10 h 34 min
